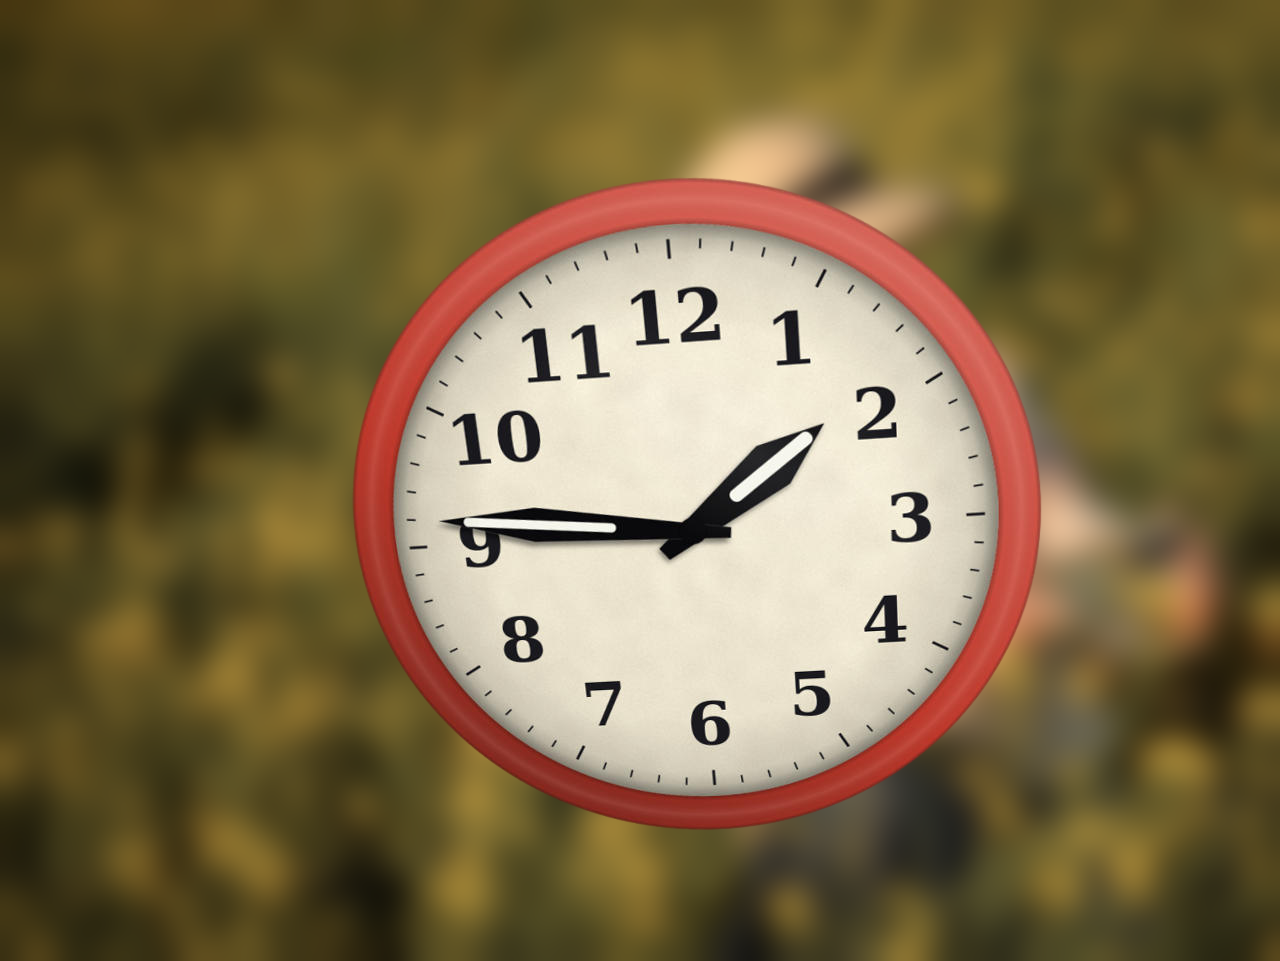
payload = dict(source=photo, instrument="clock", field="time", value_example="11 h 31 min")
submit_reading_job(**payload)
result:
1 h 46 min
